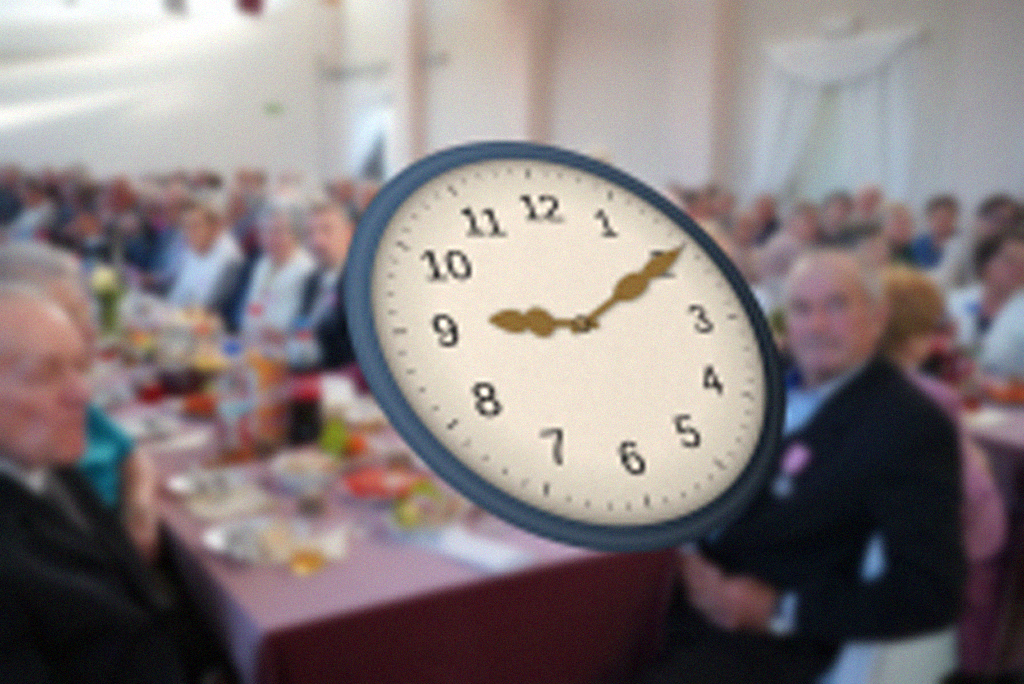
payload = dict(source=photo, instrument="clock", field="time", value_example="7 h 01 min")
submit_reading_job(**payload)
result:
9 h 10 min
